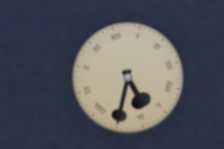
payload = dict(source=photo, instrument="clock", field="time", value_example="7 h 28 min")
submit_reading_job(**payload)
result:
5 h 35 min
